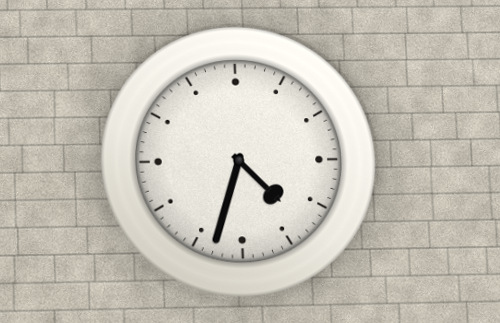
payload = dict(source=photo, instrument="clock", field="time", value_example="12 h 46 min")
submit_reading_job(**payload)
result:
4 h 33 min
